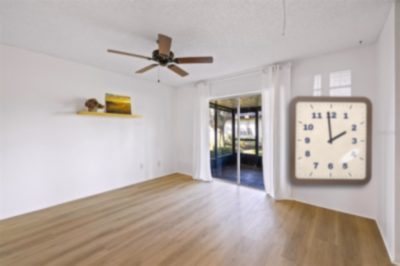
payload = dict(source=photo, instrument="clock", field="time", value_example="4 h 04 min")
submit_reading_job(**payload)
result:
1 h 59 min
